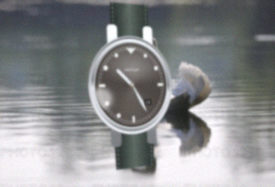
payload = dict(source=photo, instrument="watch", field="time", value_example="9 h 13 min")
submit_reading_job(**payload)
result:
10 h 25 min
